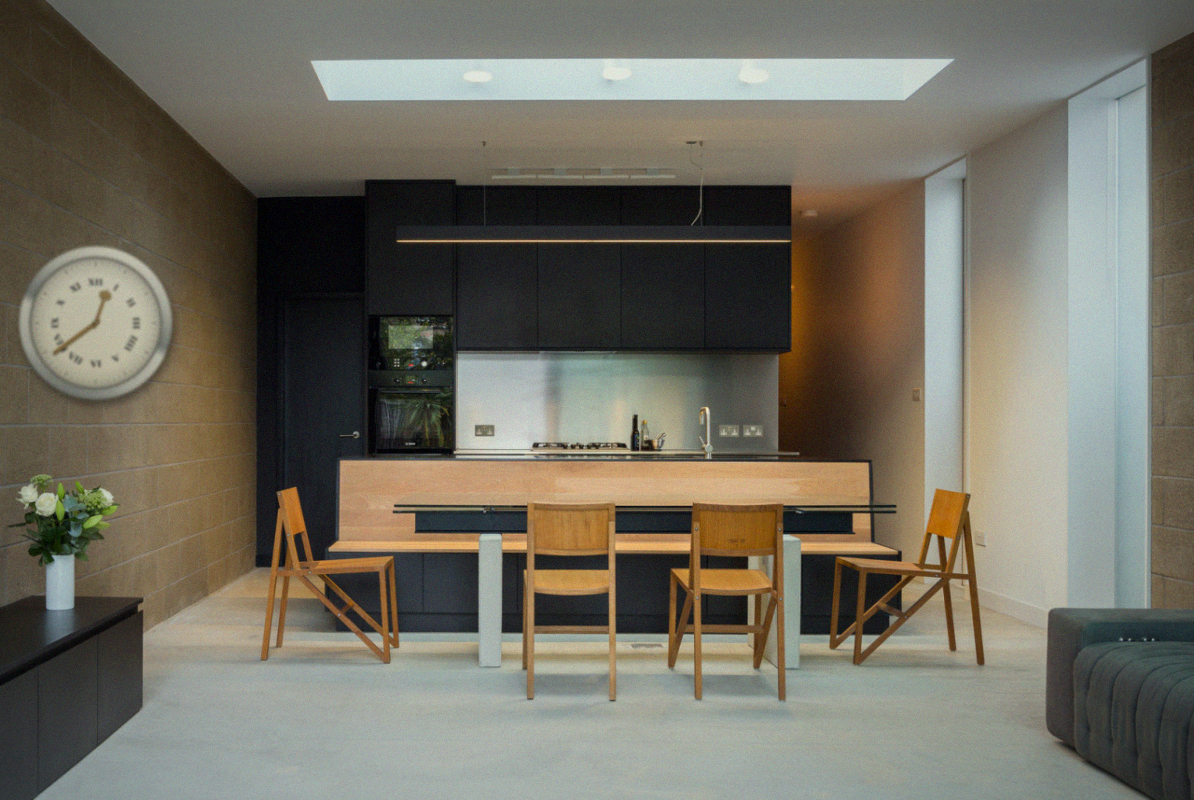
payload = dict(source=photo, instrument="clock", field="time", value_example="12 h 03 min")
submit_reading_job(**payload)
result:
12 h 39 min
